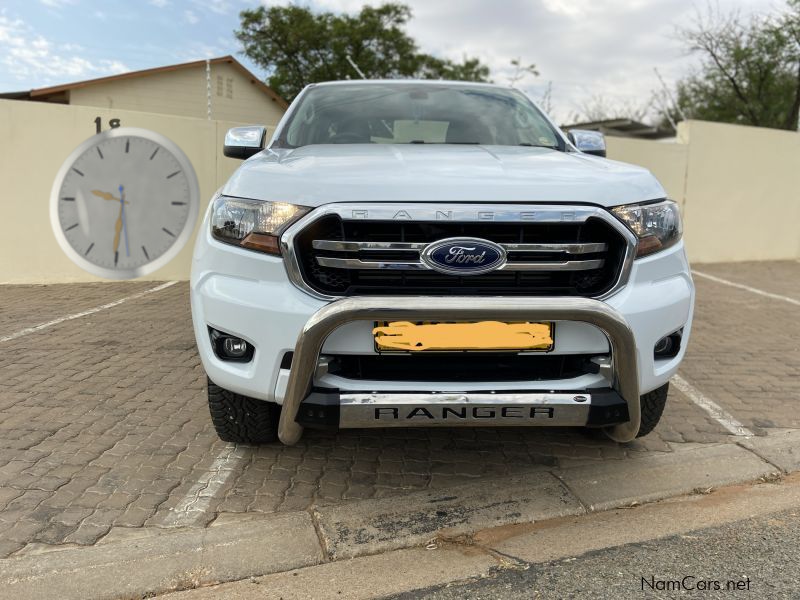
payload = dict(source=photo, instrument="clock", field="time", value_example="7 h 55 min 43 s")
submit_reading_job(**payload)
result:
9 h 30 min 28 s
